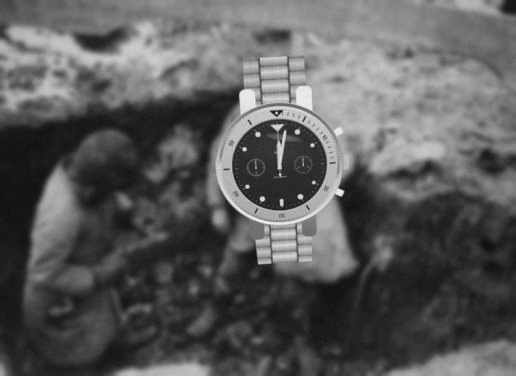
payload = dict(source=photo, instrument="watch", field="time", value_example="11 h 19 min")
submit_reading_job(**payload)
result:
12 h 02 min
